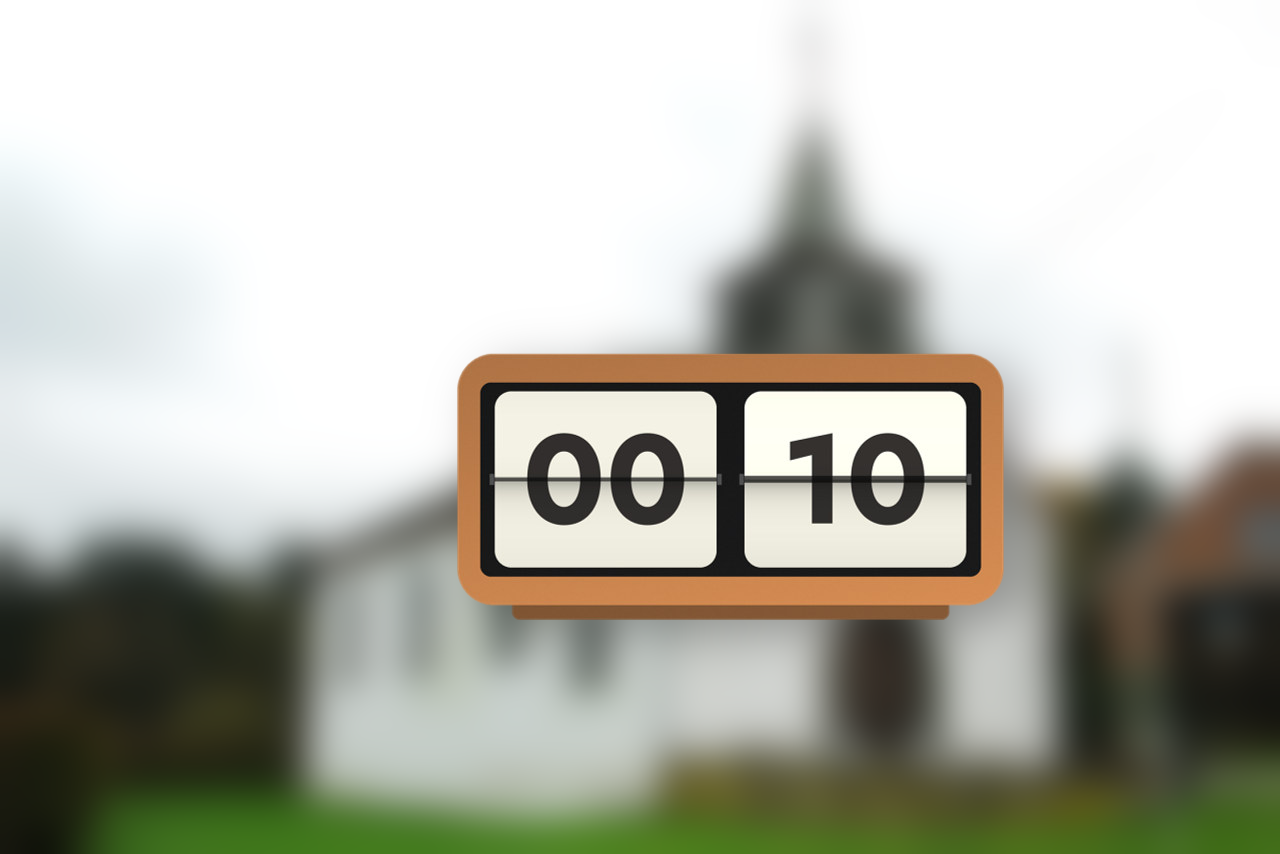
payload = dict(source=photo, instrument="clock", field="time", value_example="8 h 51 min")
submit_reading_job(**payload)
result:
0 h 10 min
